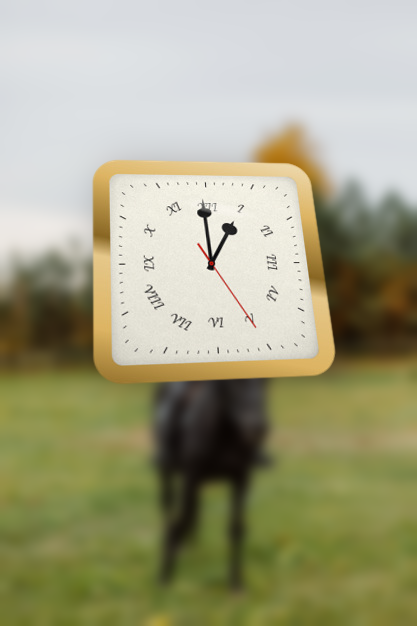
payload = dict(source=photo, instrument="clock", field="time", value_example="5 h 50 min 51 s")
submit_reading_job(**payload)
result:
12 h 59 min 25 s
